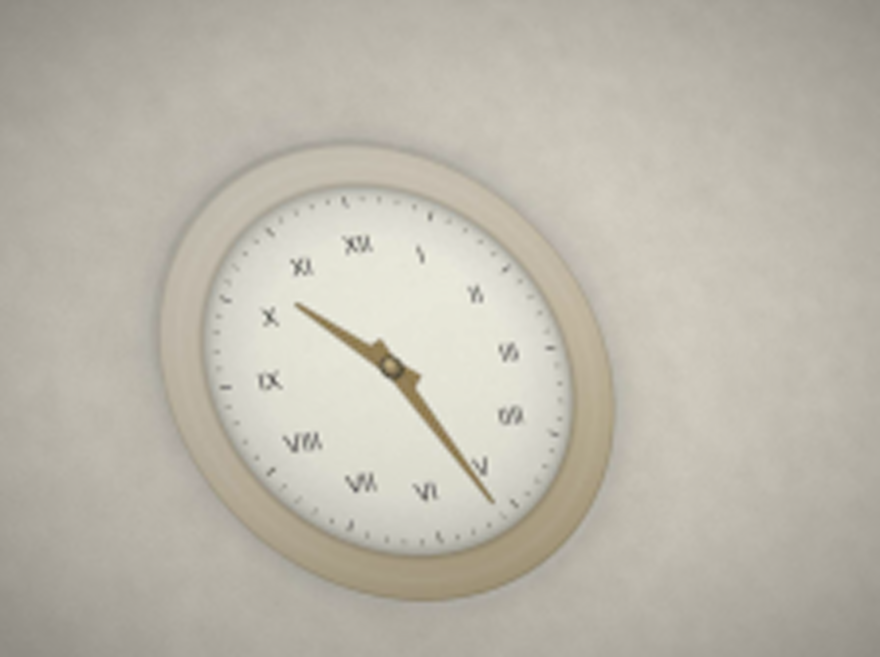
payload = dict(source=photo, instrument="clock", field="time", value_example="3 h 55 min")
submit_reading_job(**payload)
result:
10 h 26 min
